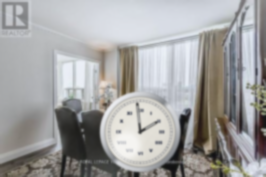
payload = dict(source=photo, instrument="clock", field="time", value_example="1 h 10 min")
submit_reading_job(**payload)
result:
1 h 59 min
